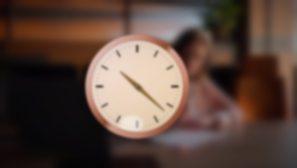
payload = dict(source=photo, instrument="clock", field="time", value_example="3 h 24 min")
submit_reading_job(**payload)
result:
10 h 22 min
